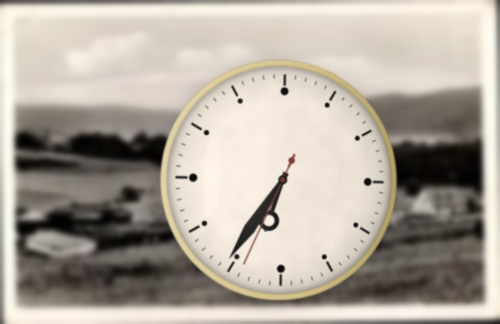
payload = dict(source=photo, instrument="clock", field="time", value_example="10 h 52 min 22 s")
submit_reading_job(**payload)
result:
6 h 35 min 34 s
